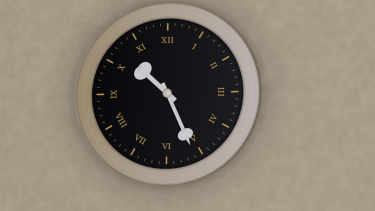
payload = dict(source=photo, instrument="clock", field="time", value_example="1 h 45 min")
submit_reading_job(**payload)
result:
10 h 26 min
